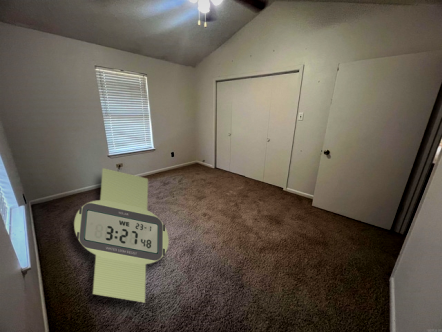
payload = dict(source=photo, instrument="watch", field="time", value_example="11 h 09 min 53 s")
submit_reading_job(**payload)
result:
3 h 27 min 48 s
